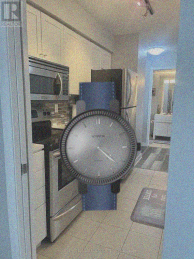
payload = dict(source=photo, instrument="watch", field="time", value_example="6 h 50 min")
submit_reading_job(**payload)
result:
4 h 22 min
